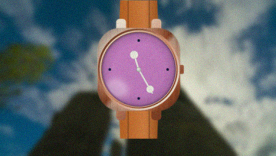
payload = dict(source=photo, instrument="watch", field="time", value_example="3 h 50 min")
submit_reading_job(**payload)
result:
11 h 25 min
